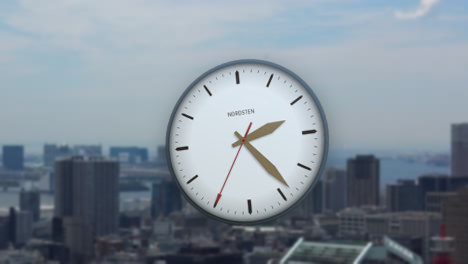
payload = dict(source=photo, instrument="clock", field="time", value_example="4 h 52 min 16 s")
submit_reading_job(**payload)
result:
2 h 23 min 35 s
